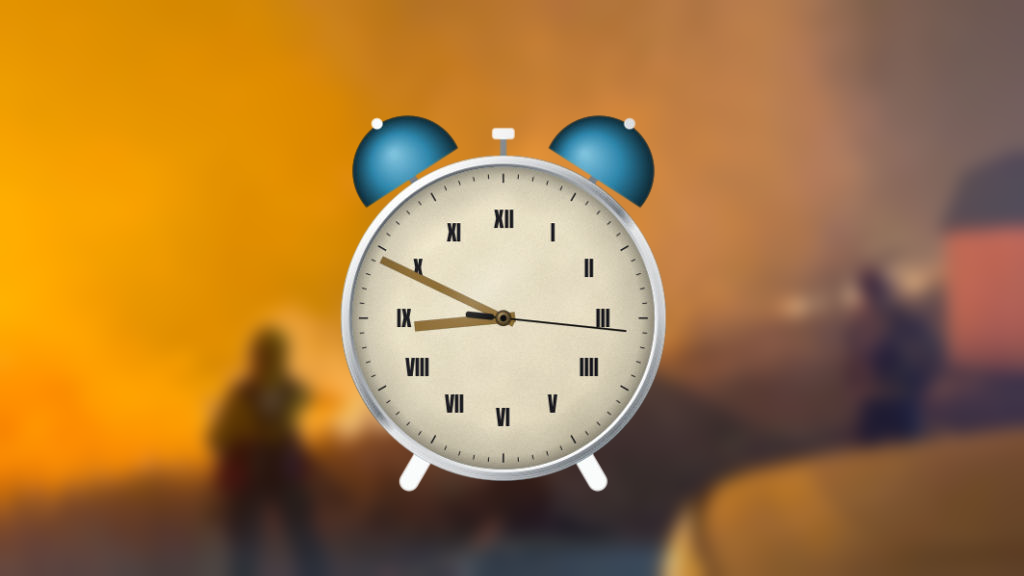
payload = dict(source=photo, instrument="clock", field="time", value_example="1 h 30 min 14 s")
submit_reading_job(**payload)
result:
8 h 49 min 16 s
